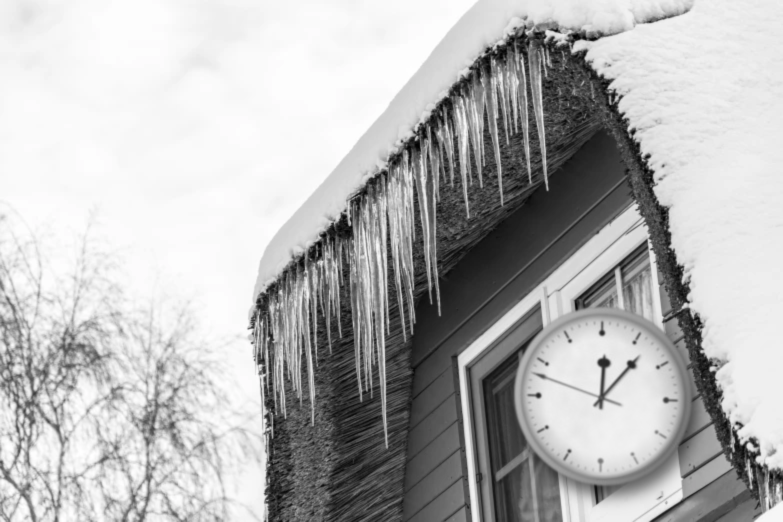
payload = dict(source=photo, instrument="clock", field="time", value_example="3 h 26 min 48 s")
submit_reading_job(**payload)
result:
12 h 06 min 48 s
